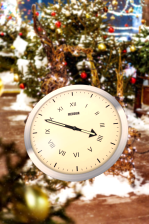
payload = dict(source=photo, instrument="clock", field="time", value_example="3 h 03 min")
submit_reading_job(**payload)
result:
3 h 49 min
